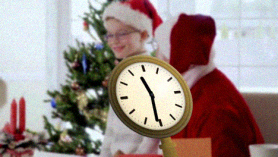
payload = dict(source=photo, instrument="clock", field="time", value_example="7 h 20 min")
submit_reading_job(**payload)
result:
11 h 31 min
